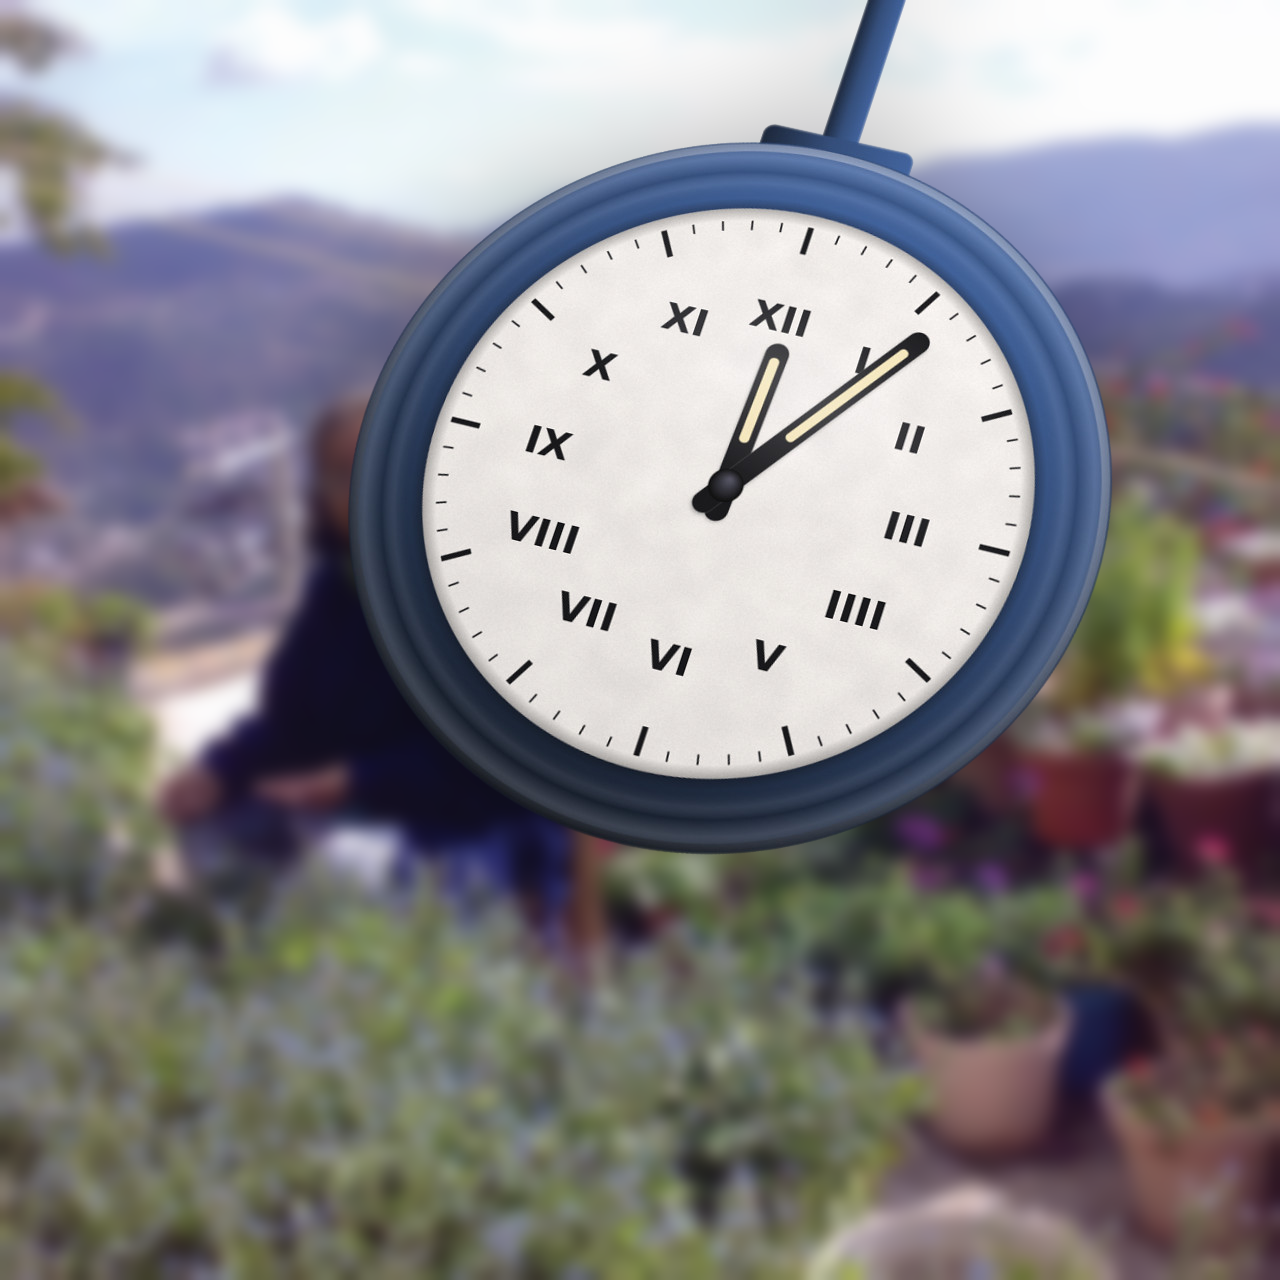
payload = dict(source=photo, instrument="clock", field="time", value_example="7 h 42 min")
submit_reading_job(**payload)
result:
12 h 06 min
